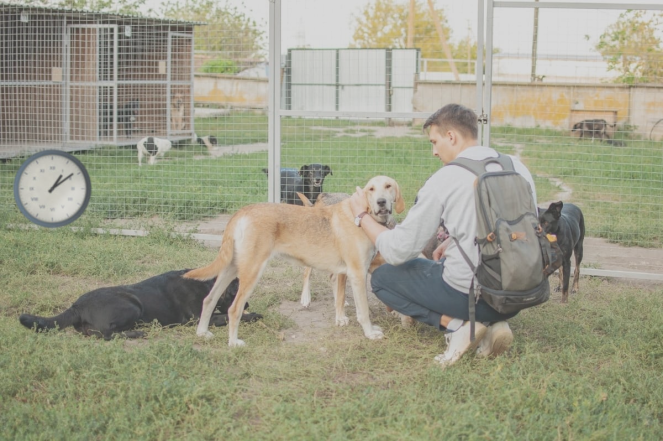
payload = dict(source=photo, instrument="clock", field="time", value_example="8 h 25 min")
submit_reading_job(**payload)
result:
1 h 09 min
